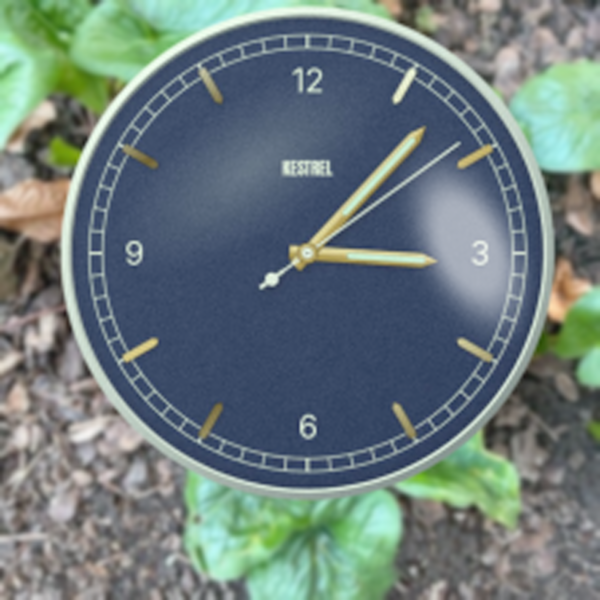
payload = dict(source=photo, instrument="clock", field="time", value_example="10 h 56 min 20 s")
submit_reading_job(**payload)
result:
3 h 07 min 09 s
